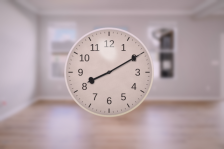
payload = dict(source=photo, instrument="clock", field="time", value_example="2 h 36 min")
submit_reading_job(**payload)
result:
8 h 10 min
